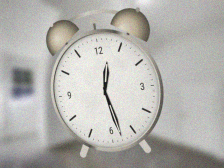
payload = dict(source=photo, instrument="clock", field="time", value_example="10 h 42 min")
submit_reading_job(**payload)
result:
12 h 28 min
